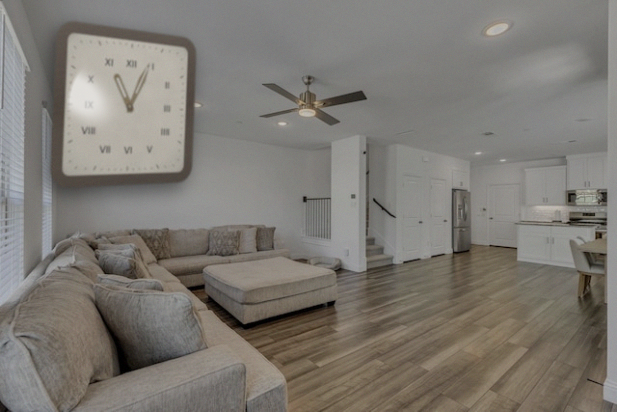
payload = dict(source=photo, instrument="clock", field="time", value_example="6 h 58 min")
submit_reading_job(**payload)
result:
11 h 04 min
